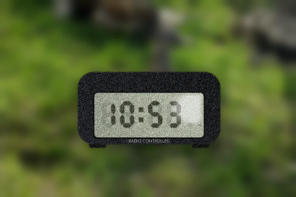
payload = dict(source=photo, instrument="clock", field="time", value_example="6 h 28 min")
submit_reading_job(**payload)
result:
10 h 53 min
